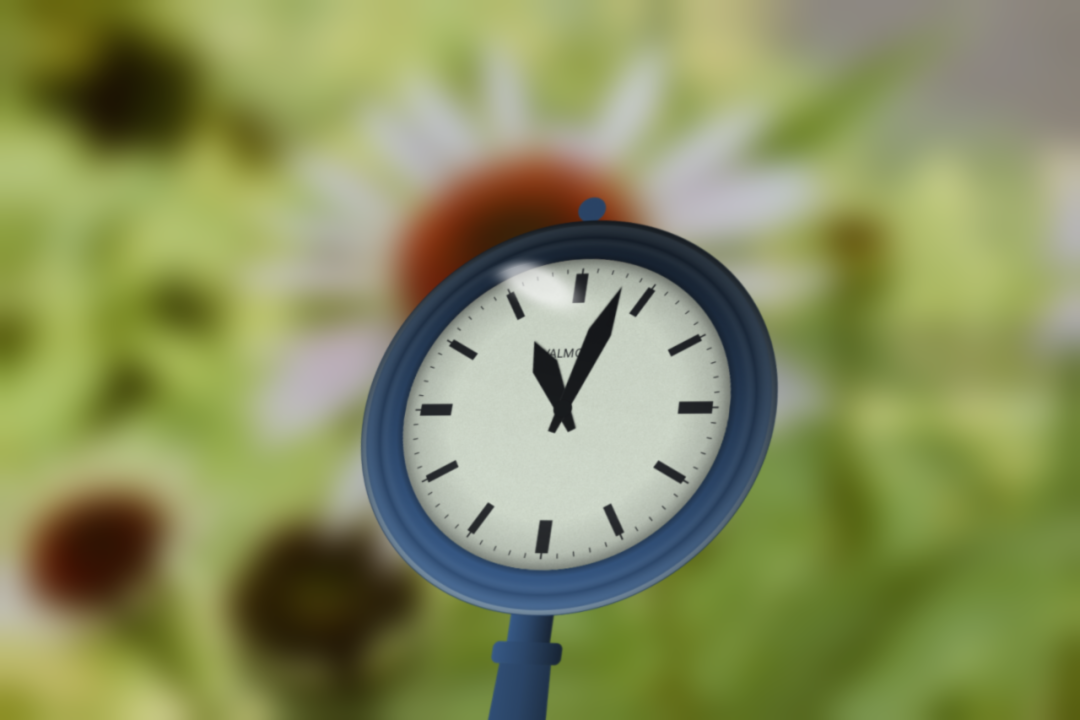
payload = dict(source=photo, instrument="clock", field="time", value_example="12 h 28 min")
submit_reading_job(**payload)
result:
11 h 03 min
